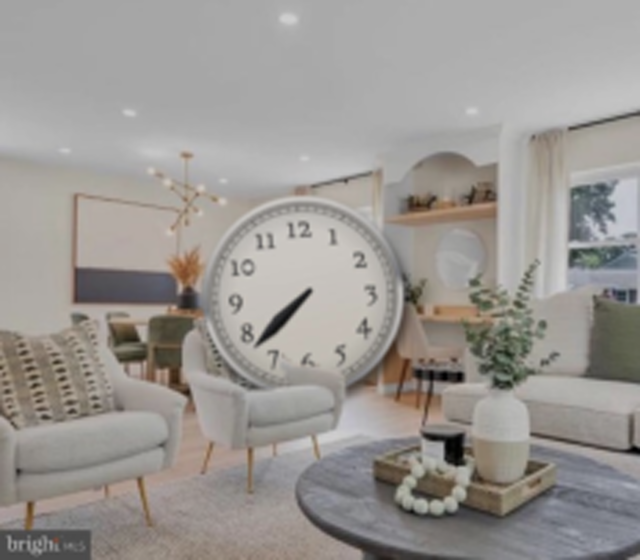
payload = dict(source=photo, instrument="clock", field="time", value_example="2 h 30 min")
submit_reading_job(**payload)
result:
7 h 38 min
